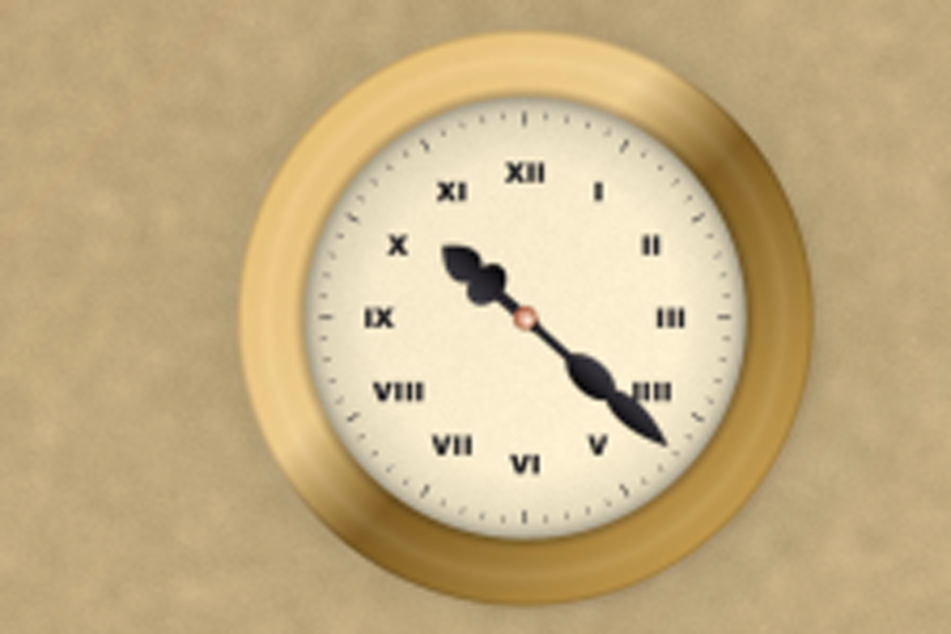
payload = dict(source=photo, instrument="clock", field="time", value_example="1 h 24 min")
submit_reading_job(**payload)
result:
10 h 22 min
